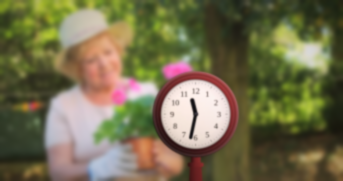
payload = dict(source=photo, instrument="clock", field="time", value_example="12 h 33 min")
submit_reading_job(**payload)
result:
11 h 32 min
